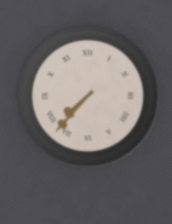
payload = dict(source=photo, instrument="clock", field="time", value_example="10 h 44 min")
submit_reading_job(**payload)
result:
7 h 37 min
